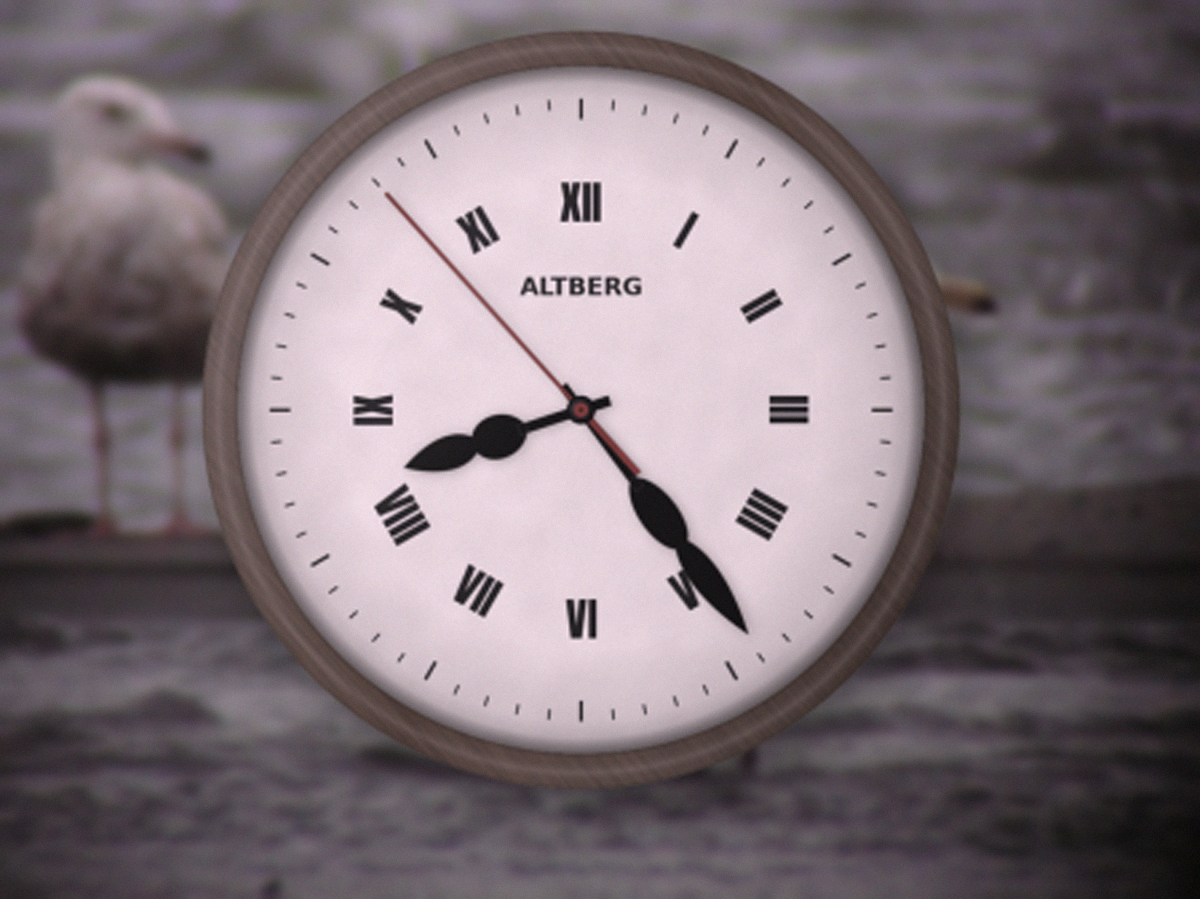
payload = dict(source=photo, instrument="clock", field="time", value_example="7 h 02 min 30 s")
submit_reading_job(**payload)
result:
8 h 23 min 53 s
